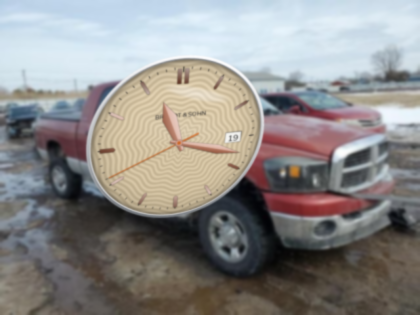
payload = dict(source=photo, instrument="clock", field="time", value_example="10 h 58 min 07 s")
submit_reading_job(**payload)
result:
11 h 17 min 41 s
